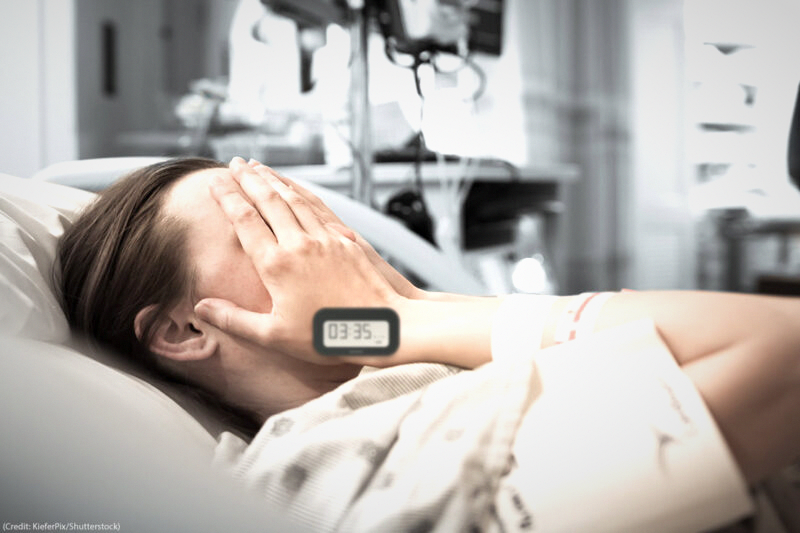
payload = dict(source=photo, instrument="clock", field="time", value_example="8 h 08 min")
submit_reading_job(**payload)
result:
3 h 35 min
